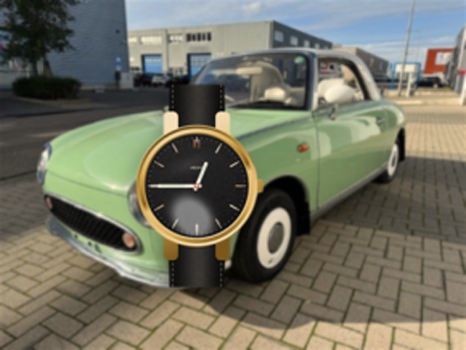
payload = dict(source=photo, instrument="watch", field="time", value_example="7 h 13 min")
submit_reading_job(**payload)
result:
12 h 45 min
